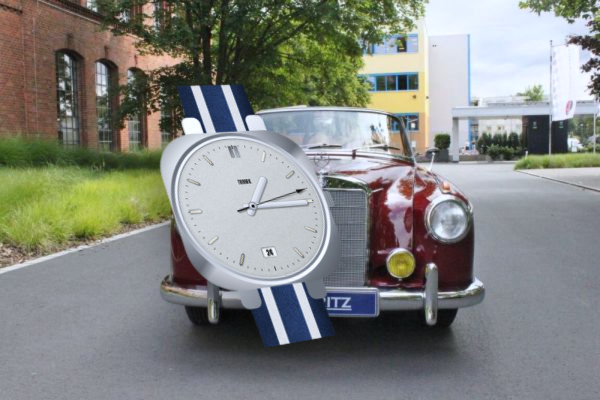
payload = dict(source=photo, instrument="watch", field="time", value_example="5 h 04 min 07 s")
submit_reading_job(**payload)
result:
1 h 15 min 13 s
